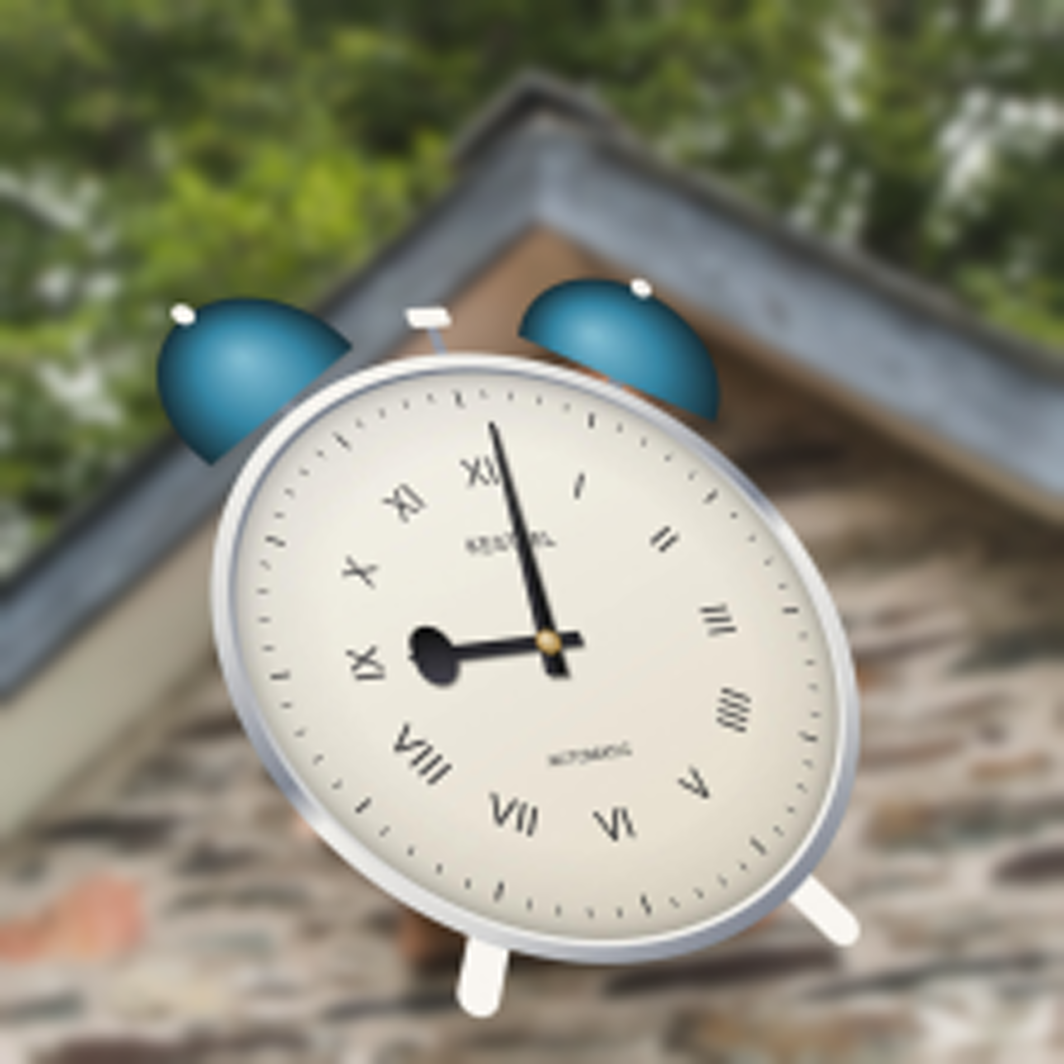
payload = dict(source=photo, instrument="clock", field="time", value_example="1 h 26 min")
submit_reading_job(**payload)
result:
9 h 01 min
